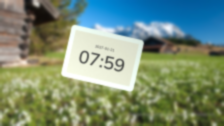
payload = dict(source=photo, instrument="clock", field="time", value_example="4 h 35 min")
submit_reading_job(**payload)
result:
7 h 59 min
